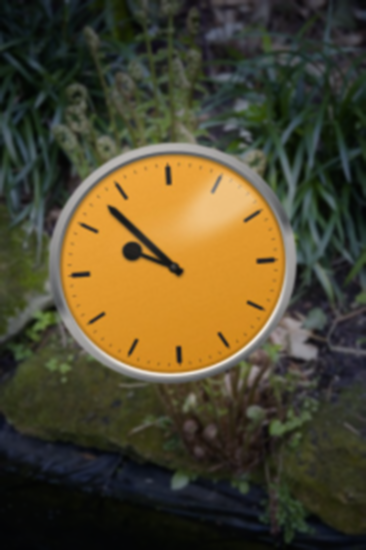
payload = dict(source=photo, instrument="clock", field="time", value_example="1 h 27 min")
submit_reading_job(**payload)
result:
9 h 53 min
